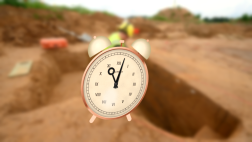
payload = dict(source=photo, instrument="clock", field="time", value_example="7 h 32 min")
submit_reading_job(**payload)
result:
11 h 02 min
